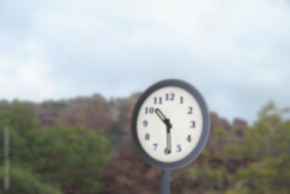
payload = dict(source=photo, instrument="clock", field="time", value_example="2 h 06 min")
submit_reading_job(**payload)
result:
10 h 29 min
